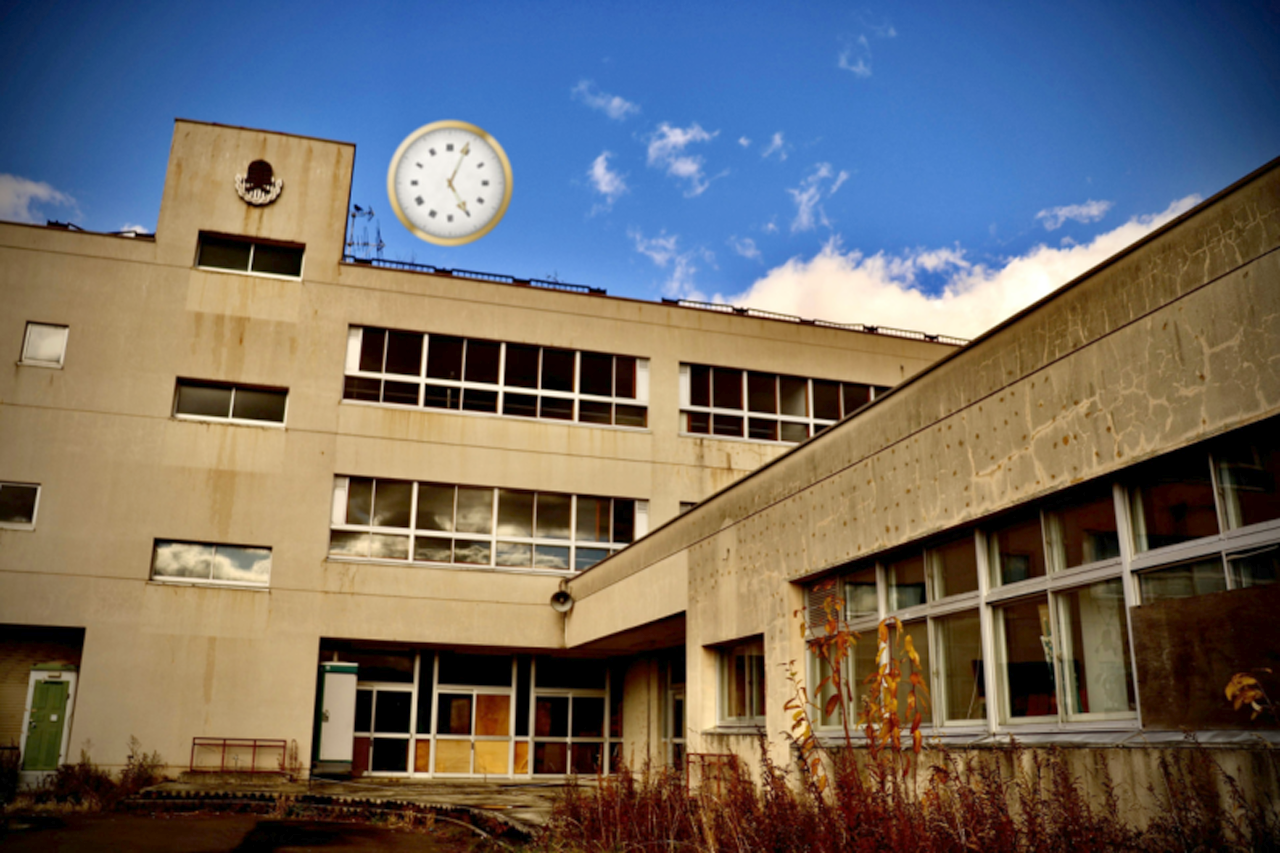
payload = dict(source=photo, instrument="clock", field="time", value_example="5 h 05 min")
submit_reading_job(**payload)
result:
5 h 04 min
